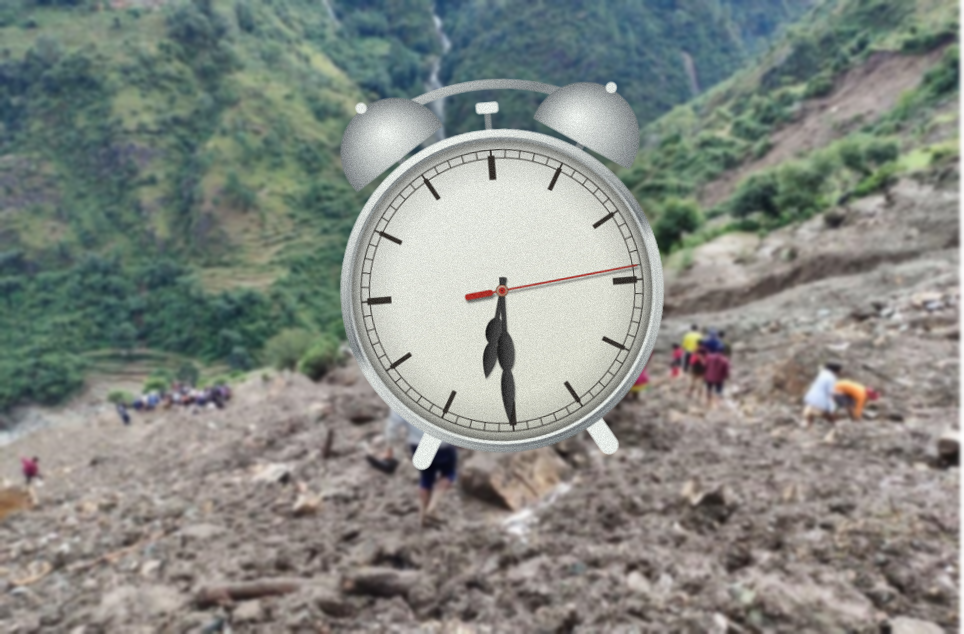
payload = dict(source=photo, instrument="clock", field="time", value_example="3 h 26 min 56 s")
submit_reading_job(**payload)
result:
6 h 30 min 14 s
